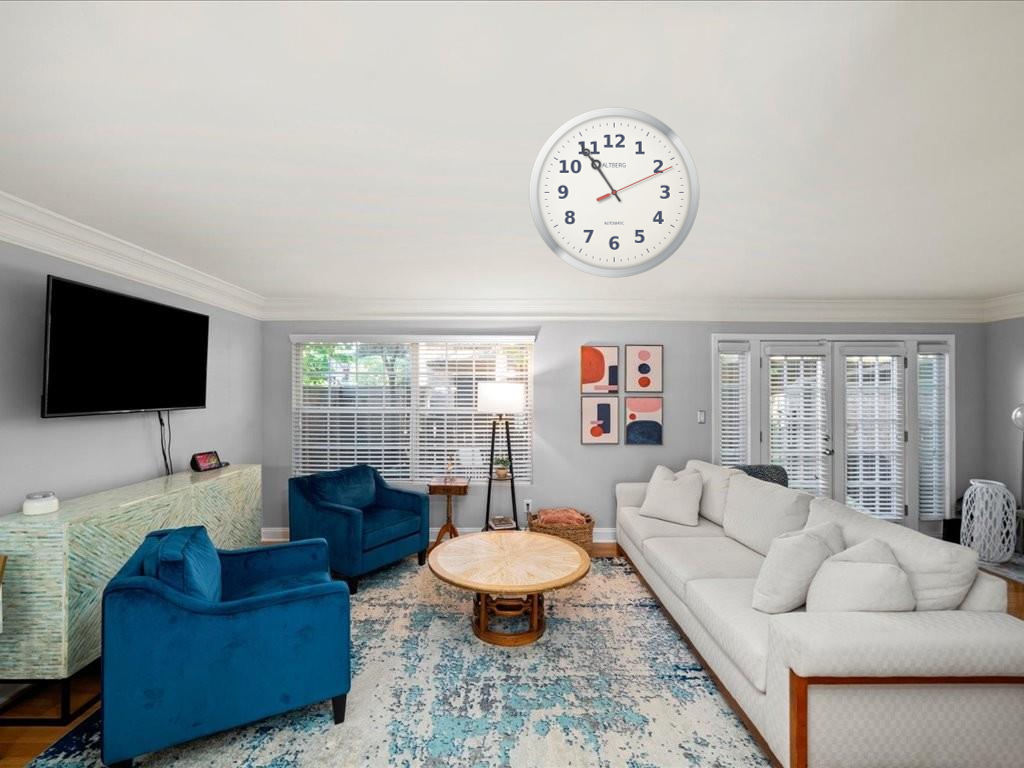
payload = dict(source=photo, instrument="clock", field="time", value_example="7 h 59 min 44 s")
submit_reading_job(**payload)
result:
10 h 54 min 11 s
